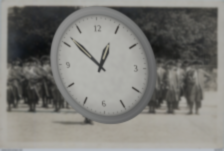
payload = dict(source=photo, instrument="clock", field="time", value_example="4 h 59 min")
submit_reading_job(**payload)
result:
12 h 52 min
